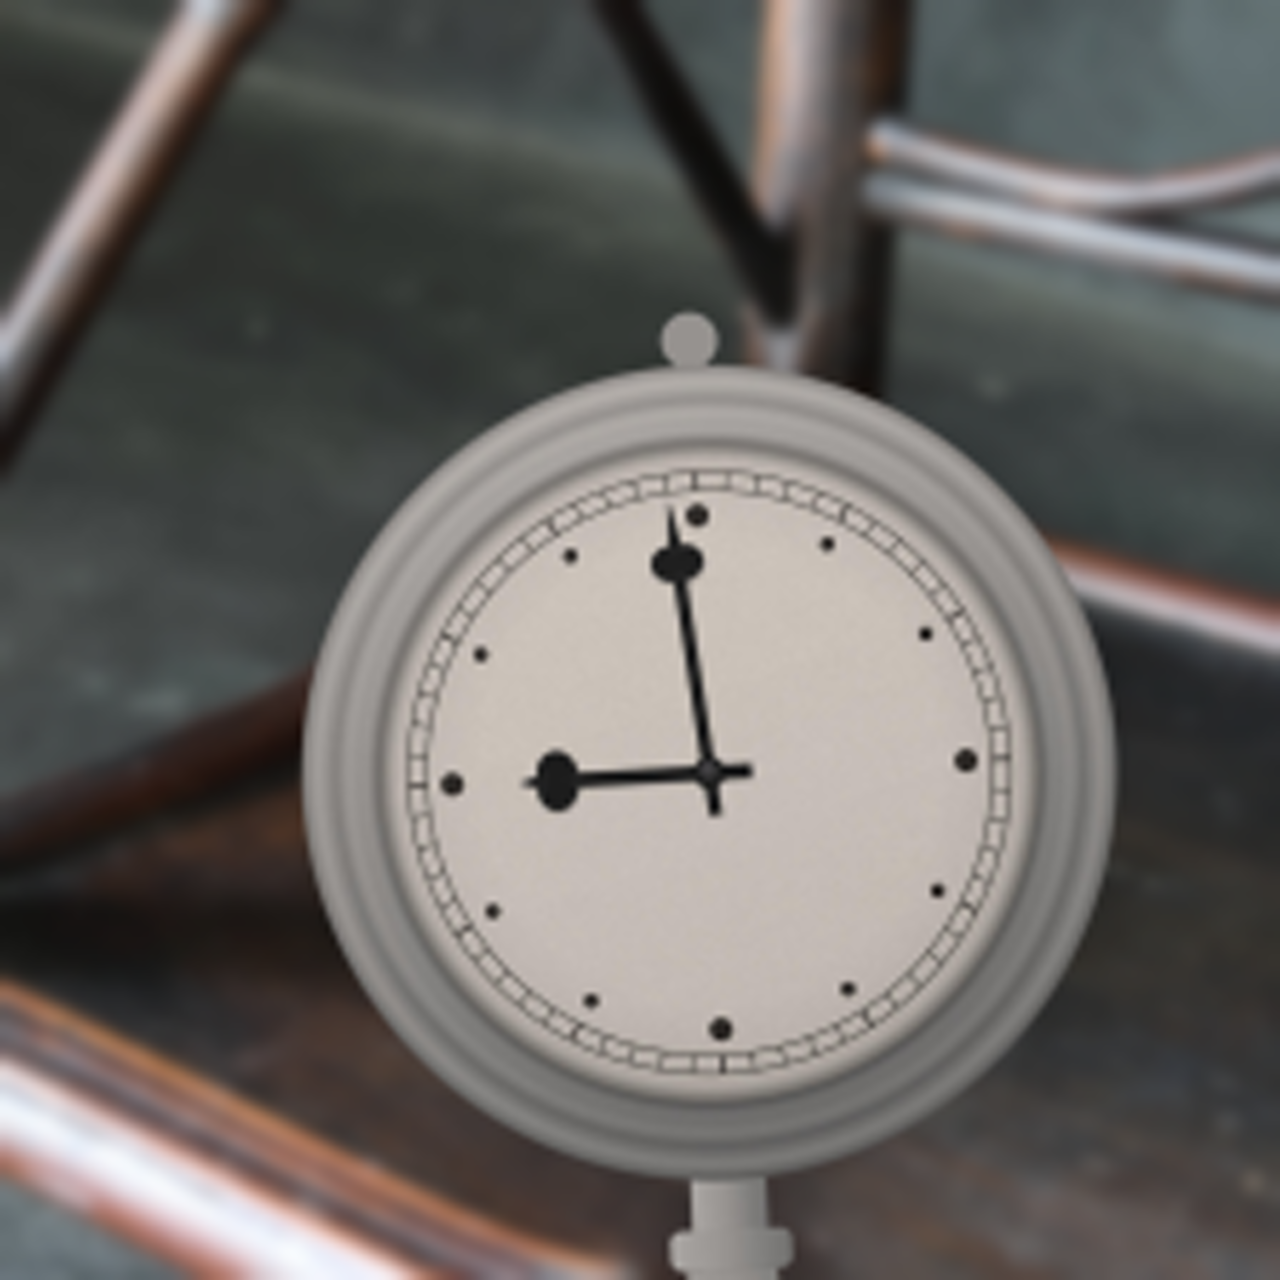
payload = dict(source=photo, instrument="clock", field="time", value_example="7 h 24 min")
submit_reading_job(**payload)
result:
8 h 59 min
